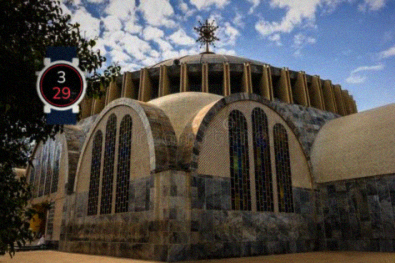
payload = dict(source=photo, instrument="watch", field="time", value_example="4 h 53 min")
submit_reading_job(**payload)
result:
3 h 29 min
